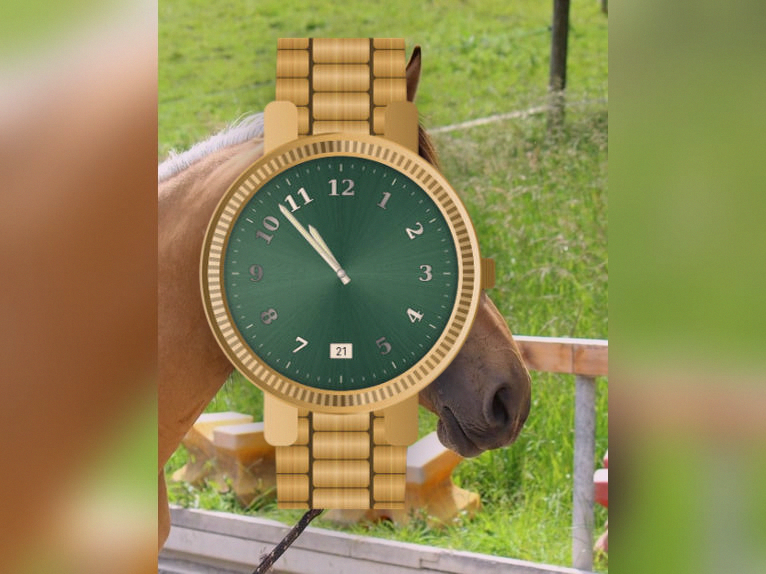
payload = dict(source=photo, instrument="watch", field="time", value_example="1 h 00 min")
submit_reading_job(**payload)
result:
10 h 53 min
